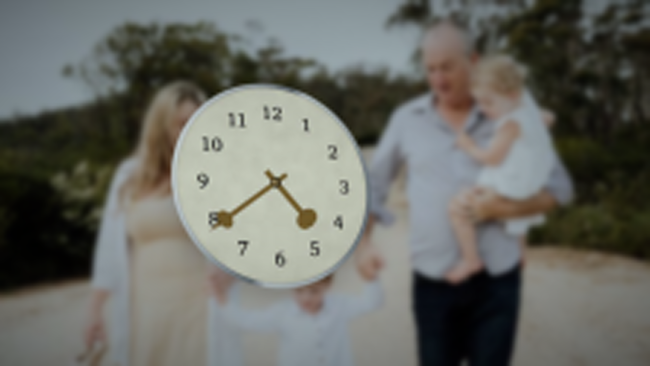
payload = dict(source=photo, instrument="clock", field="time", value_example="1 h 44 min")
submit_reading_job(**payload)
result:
4 h 39 min
